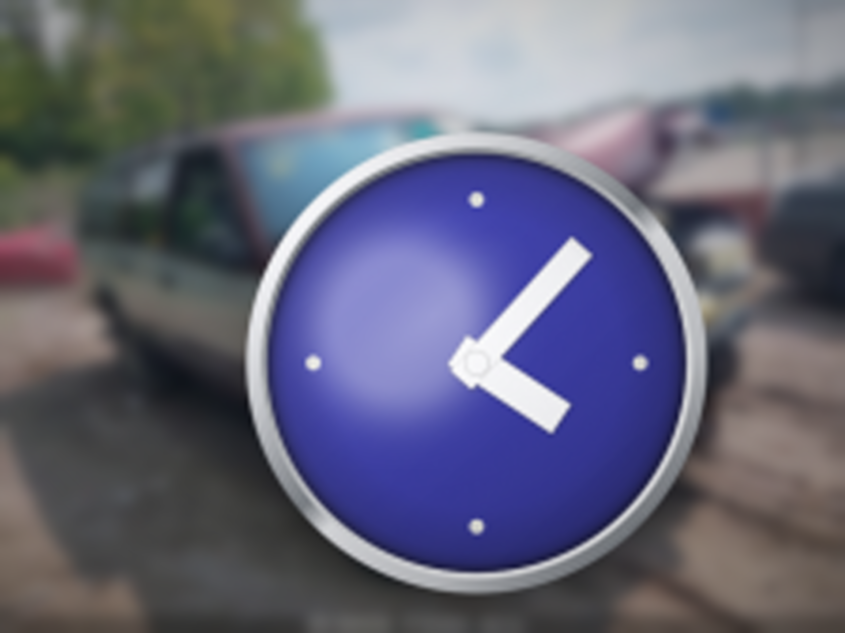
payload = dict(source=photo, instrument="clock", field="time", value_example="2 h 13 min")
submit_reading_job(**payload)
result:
4 h 07 min
